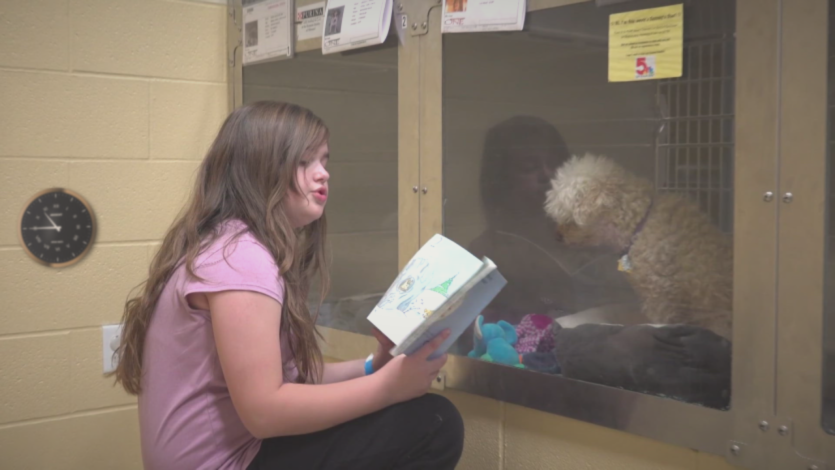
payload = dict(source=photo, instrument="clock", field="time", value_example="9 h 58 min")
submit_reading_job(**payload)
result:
10 h 45 min
